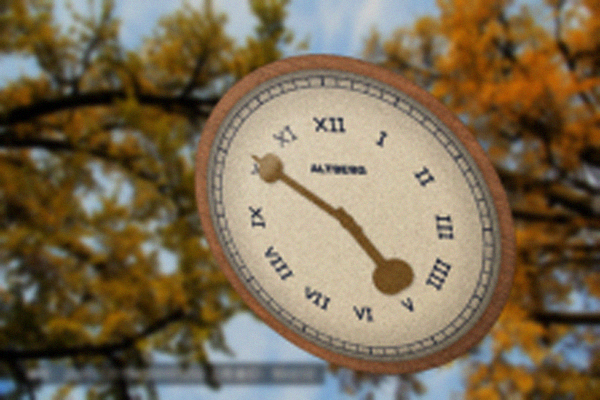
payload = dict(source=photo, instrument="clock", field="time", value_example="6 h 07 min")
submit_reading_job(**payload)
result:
4 h 51 min
